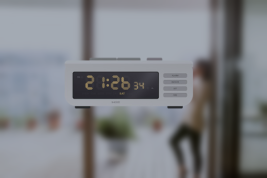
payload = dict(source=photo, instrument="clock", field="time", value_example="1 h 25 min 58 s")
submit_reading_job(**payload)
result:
21 h 26 min 34 s
